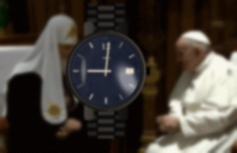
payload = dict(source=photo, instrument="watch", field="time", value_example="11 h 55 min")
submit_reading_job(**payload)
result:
9 h 01 min
